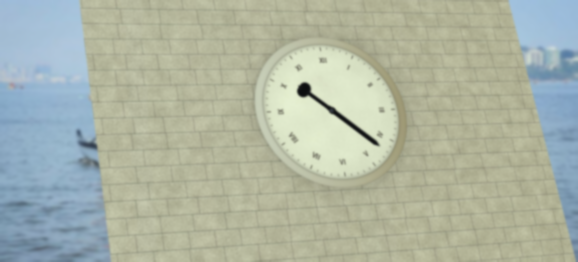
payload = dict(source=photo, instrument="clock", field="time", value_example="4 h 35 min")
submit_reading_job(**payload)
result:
10 h 22 min
